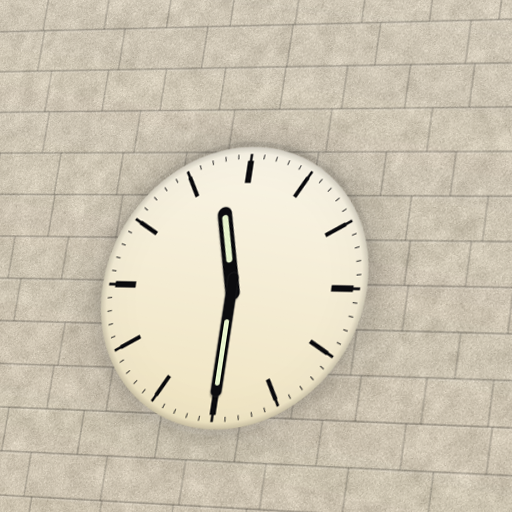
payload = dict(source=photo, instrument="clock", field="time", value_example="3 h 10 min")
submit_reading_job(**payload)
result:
11 h 30 min
